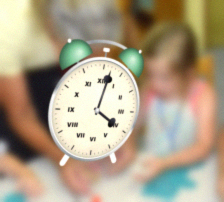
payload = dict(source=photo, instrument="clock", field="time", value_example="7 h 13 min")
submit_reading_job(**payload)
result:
4 h 02 min
